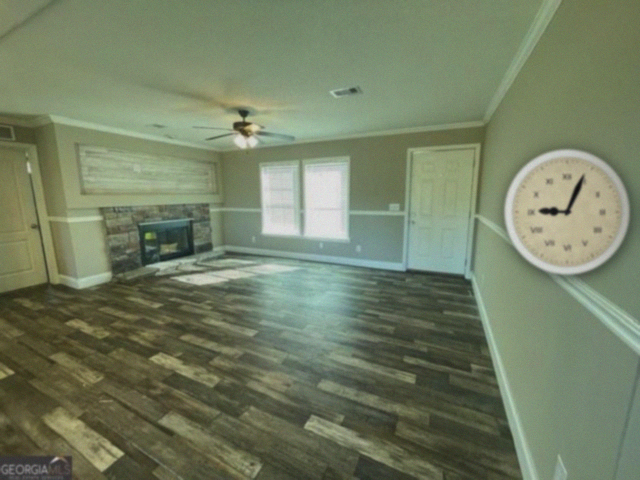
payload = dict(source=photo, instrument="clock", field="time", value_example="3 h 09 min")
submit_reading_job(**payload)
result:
9 h 04 min
